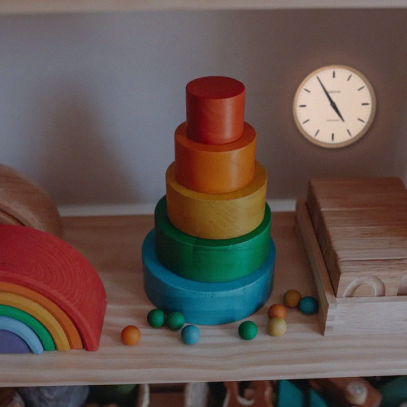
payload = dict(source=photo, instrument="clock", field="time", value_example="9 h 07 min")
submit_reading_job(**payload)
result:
4 h 55 min
